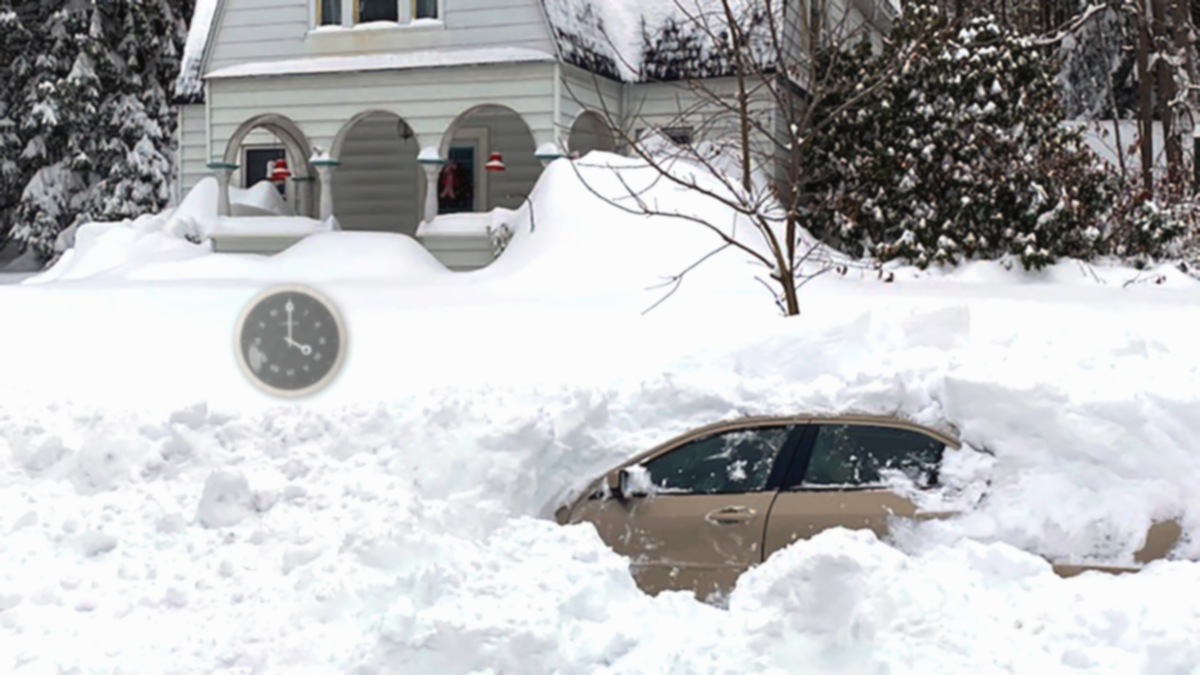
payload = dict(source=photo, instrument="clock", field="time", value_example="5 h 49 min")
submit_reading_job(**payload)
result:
4 h 00 min
